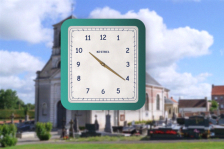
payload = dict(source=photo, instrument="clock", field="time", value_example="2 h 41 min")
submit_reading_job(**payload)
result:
10 h 21 min
